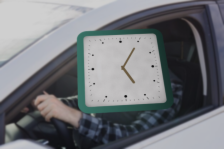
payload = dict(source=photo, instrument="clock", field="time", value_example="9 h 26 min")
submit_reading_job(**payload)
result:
5 h 05 min
